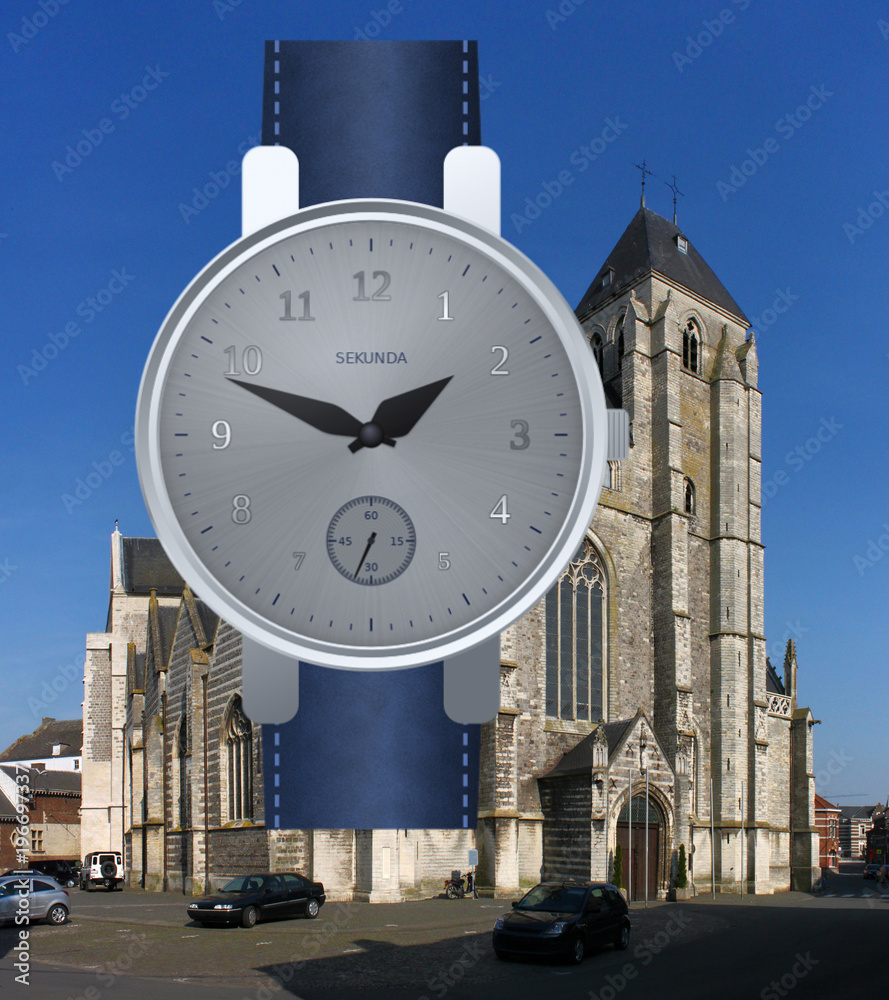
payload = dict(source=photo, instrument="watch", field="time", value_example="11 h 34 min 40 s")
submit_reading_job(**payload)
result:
1 h 48 min 34 s
